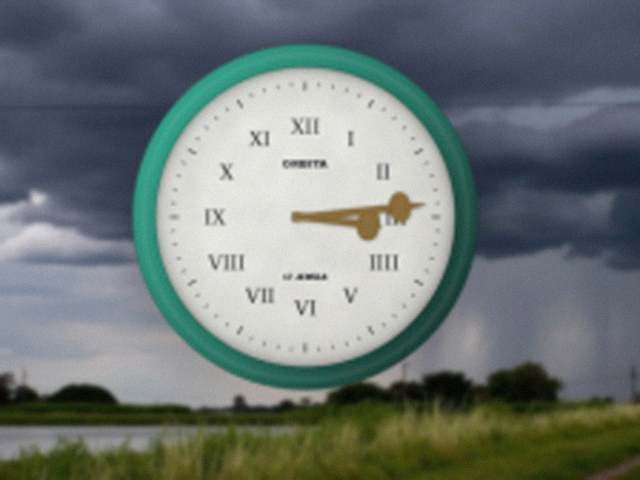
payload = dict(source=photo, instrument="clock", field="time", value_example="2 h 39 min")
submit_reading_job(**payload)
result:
3 h 14 min
